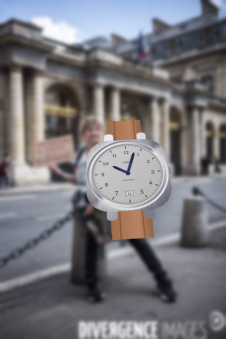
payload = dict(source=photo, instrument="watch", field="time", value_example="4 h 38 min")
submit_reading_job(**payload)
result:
10 h 03 min
